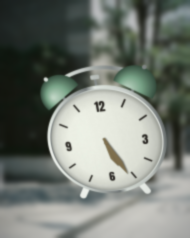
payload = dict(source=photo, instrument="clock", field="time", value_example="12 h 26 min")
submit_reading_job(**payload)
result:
5 h 26 min
